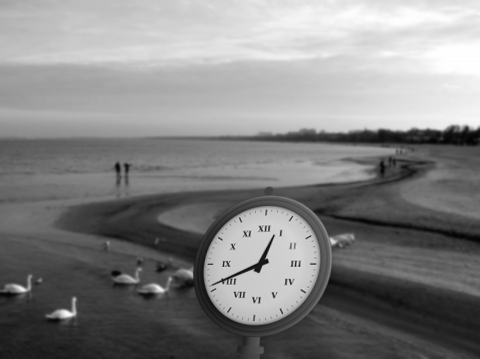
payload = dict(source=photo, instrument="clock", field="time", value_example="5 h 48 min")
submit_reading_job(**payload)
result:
12 h 41 min
